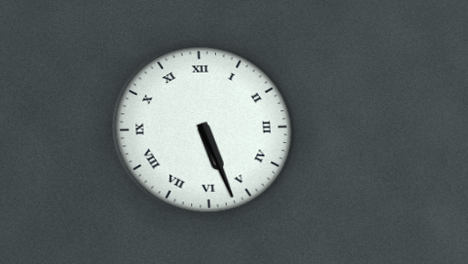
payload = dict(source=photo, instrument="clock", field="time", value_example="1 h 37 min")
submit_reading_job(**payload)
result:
5 h 27 min
